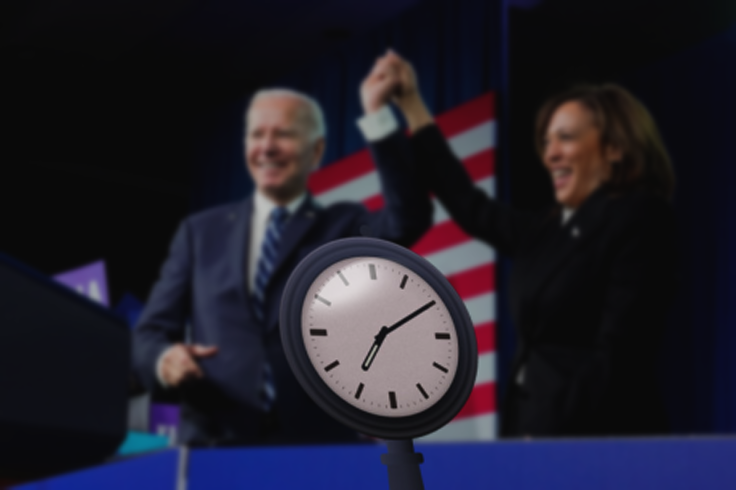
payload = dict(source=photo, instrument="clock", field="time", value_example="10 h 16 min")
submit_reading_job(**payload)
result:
7 h 10 min
